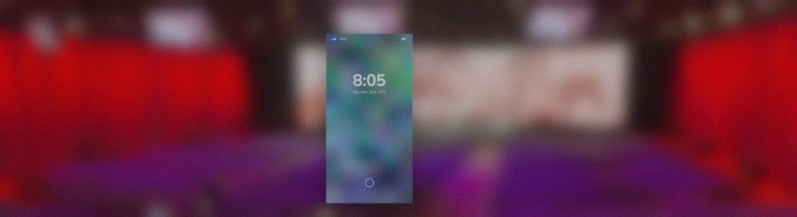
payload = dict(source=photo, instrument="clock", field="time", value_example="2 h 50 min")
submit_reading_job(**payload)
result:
8 h 05 min
